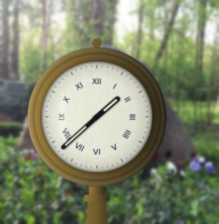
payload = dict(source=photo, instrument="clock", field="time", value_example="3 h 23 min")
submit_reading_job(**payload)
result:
1 h 38 min
